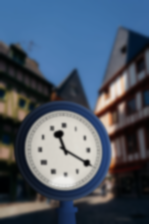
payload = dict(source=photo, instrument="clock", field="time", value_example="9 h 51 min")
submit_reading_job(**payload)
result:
11 h 20 min
